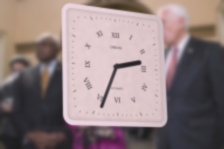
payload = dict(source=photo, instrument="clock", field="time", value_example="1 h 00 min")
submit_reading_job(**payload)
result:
2 h 34 min
